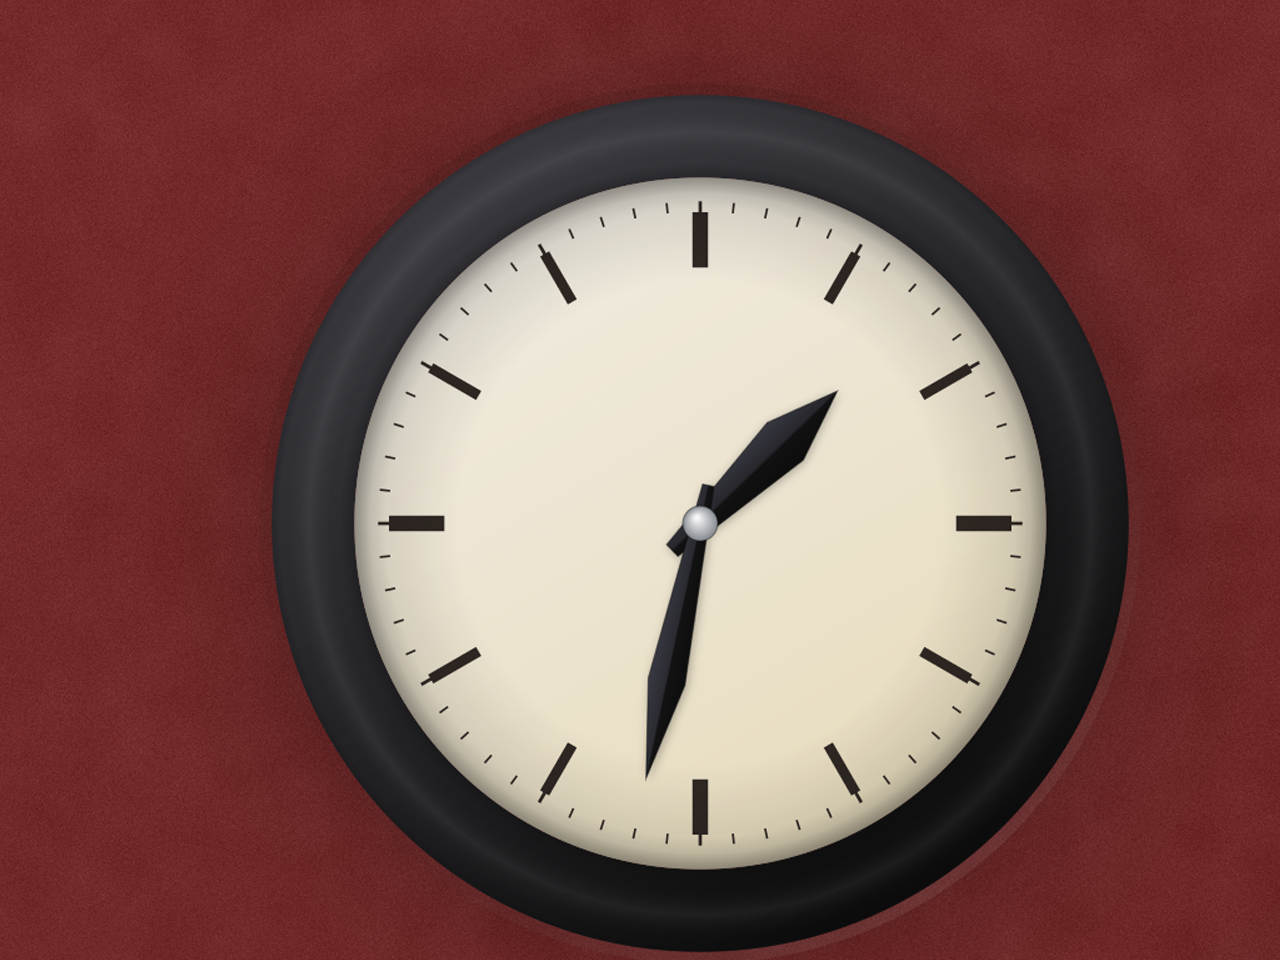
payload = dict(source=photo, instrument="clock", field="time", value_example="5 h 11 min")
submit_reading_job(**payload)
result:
1 h 32 min
